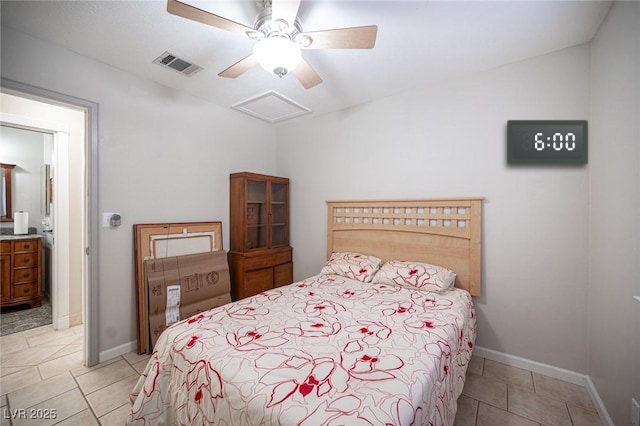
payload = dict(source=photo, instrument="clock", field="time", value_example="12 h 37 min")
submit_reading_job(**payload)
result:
6 h 00 min
